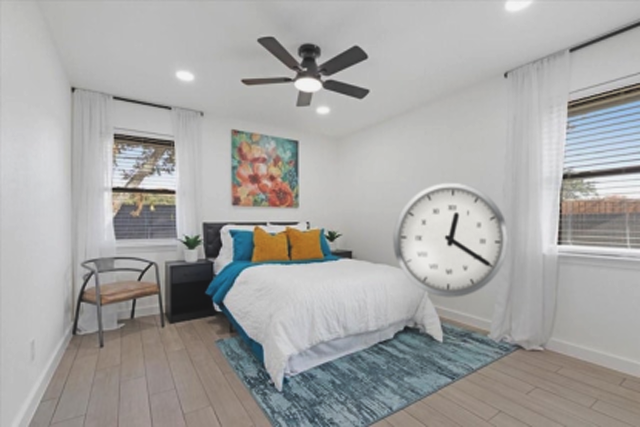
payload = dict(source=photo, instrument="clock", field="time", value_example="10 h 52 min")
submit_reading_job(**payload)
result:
12 h 20 min
